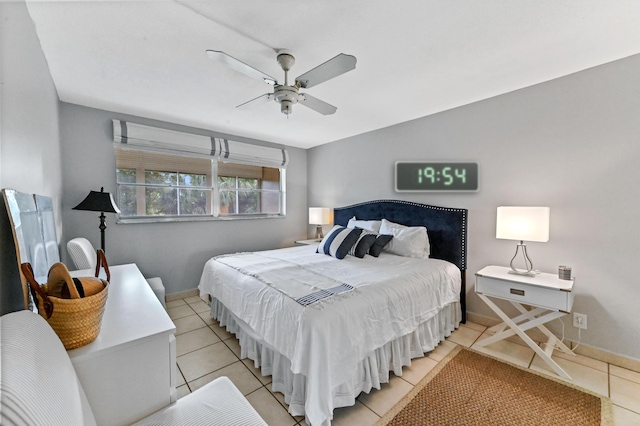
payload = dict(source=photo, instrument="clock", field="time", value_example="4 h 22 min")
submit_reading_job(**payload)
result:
19 h 54 min
